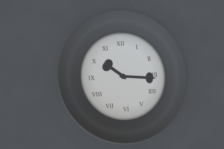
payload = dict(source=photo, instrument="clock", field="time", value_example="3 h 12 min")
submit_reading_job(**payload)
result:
10 h 16 min
